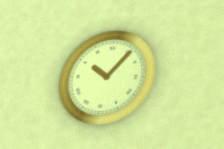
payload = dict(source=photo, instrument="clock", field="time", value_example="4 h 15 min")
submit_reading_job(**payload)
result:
10 h 06 min
